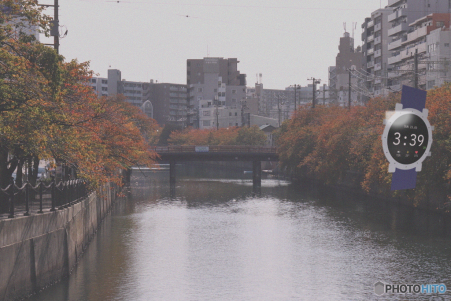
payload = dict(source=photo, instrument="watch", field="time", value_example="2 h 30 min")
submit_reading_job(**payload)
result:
3 h 39 min
